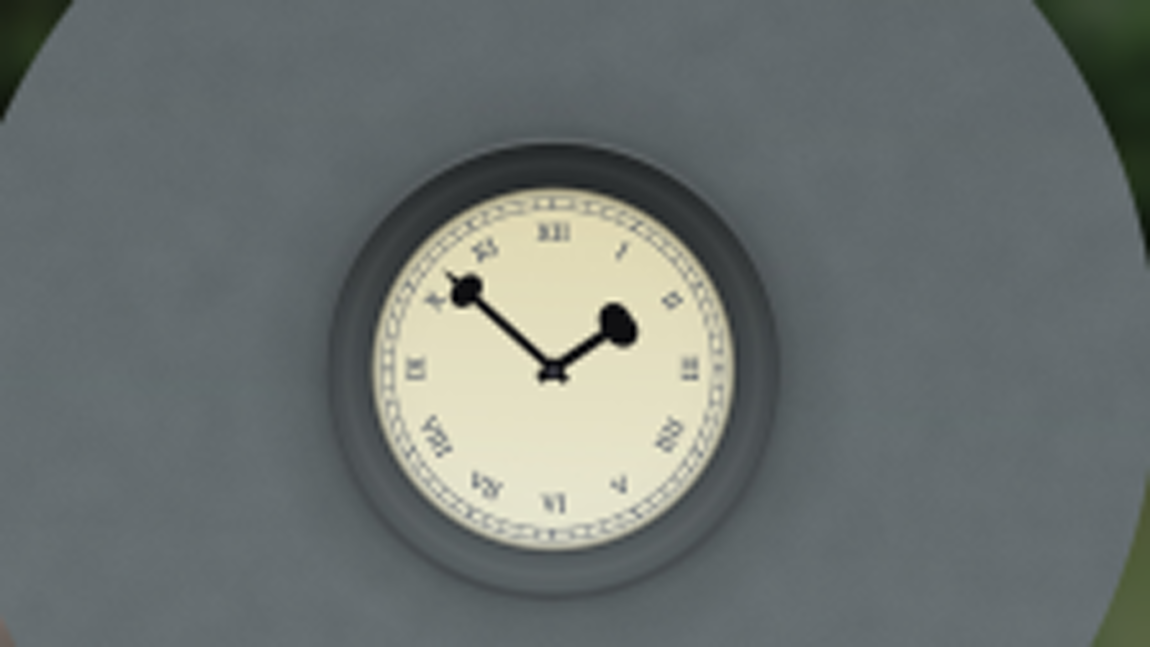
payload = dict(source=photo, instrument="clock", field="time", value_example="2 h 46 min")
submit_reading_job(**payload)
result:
1 h 52 min
